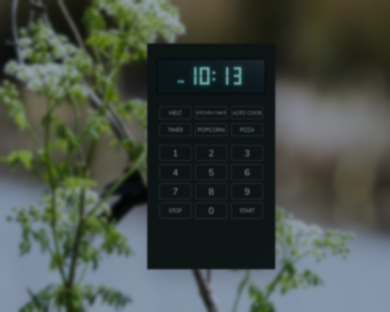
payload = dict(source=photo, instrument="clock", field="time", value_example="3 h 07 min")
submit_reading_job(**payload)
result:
10 h 13 min
